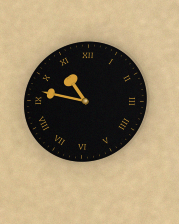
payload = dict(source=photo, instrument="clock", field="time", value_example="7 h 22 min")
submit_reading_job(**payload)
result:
10 h 47 min
